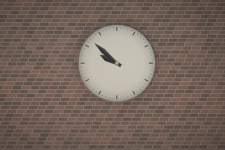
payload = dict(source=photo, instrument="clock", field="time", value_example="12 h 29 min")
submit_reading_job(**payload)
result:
9 h 52 min
